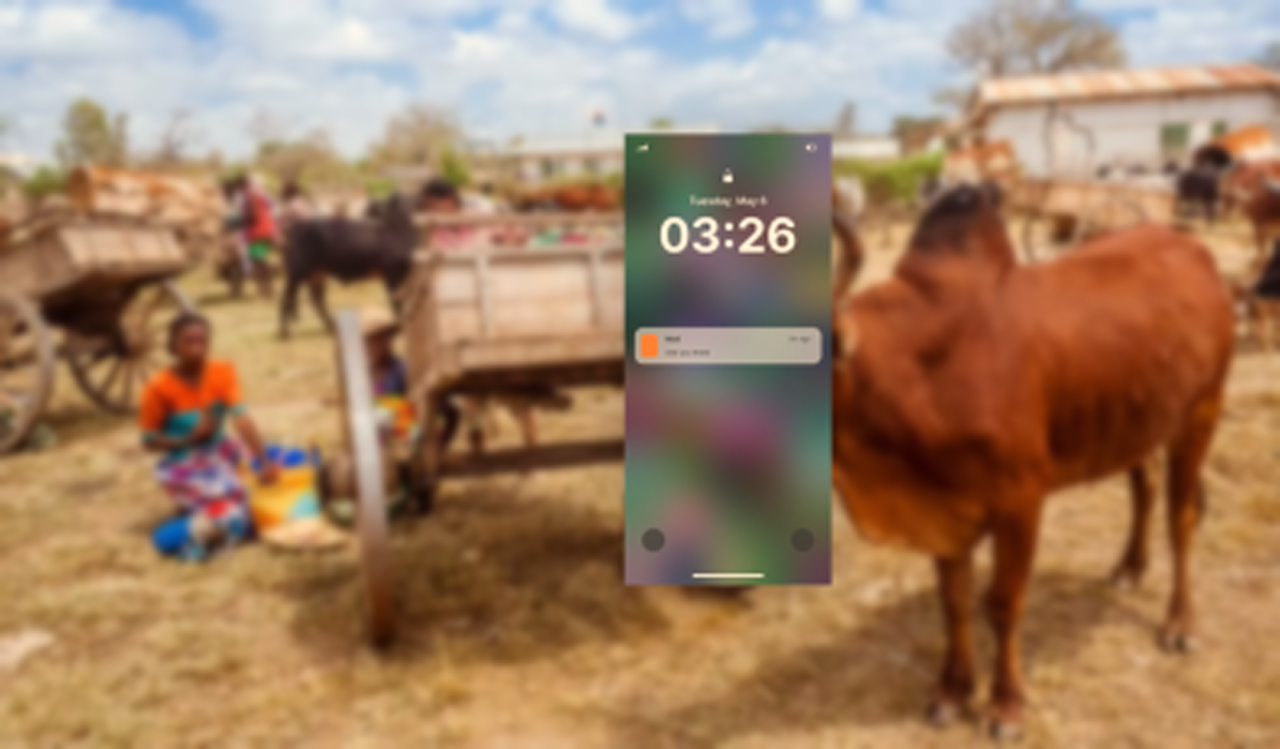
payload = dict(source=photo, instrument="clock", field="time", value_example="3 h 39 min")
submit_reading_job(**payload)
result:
3 h 26 min
